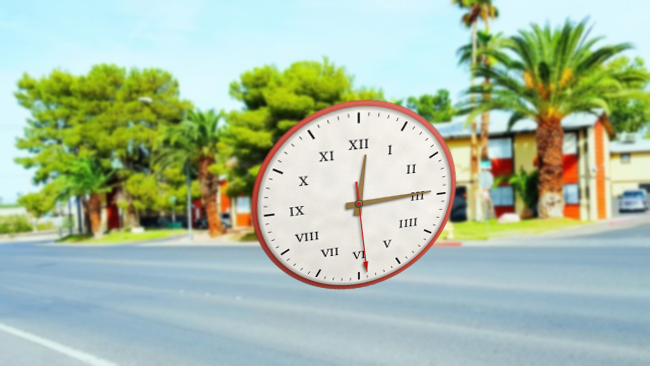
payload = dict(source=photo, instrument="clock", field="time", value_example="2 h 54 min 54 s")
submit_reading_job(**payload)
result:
12 h 14 min 29 s
